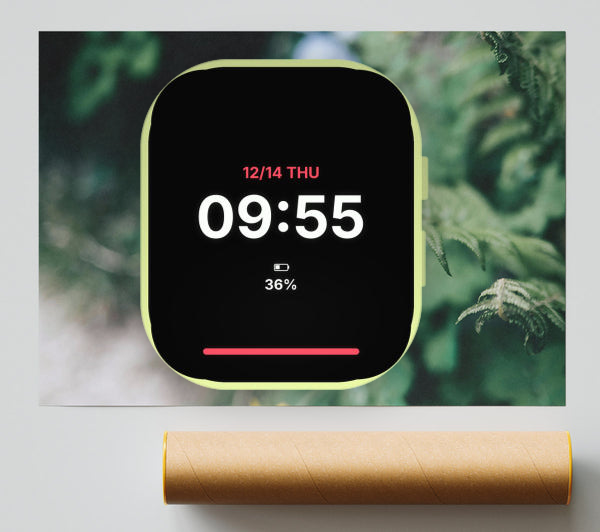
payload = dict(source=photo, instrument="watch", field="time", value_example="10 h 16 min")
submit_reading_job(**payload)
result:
9 h 55 min
